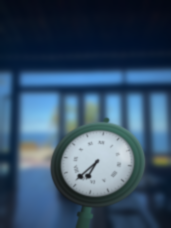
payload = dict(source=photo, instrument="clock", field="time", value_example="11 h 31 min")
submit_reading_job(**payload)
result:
6 h 36 min
